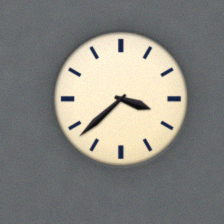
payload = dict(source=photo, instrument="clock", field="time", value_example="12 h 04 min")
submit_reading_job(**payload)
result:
3 h 38 min
